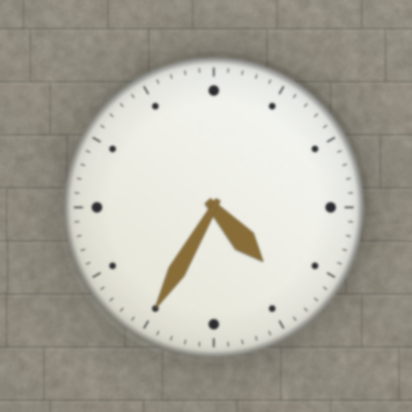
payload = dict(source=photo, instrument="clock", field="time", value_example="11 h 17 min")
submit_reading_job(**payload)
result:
4 h 35 min
